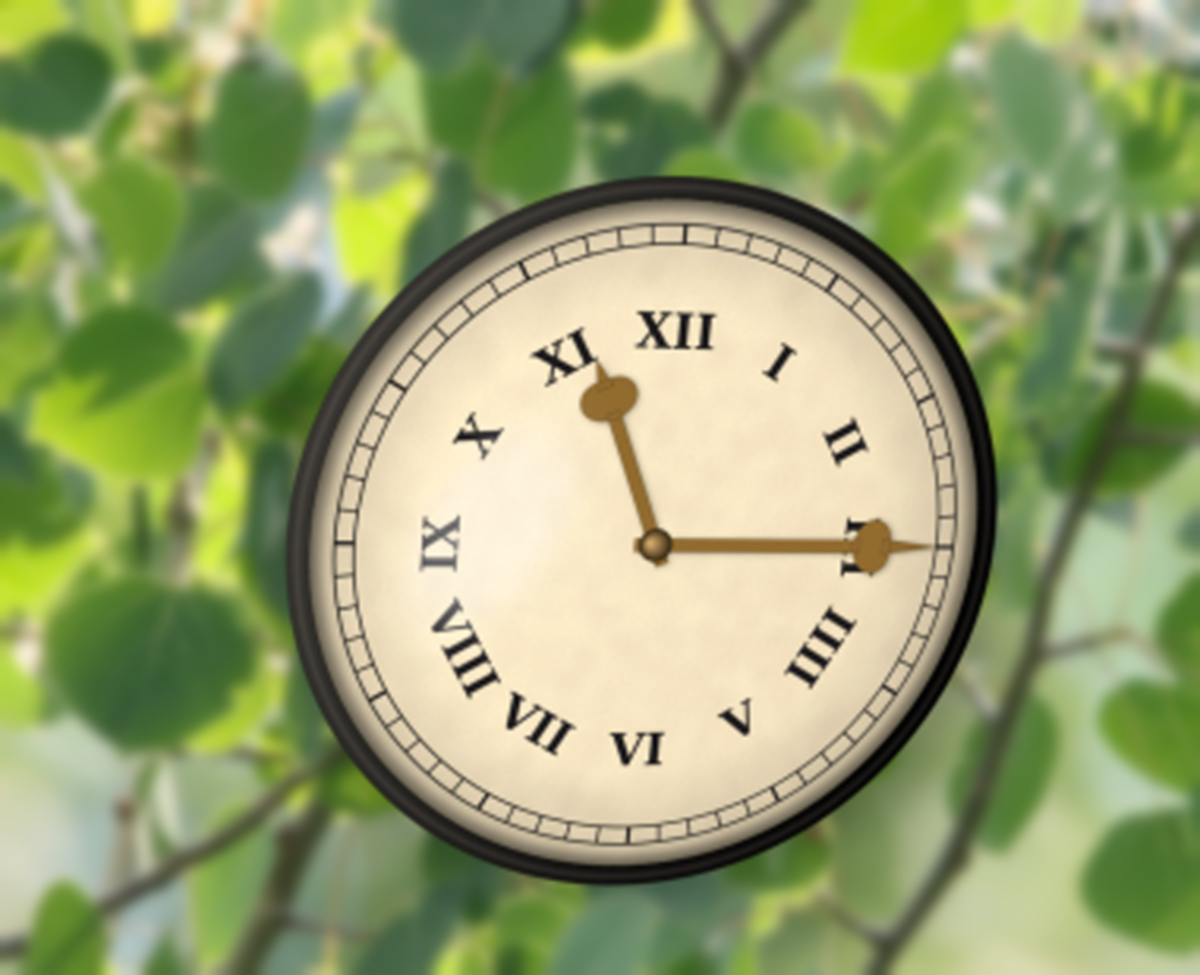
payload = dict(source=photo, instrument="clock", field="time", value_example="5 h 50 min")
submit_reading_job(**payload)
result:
11 h 15 min
